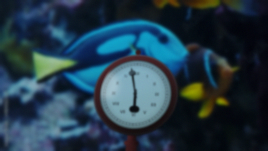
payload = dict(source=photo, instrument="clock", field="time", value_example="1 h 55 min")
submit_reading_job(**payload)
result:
5 h 58 min
